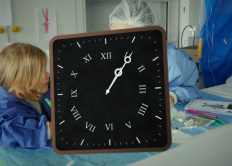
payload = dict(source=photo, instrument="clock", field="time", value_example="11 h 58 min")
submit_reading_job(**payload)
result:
1 h 06 min
